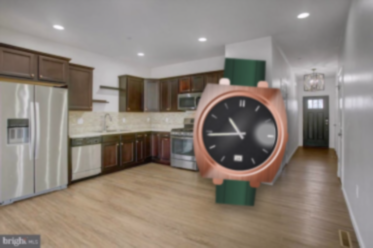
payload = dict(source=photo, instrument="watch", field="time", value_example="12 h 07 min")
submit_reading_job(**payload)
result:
10 h 44 min
